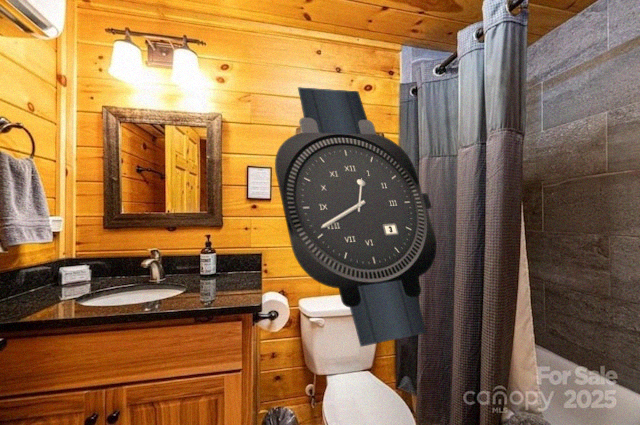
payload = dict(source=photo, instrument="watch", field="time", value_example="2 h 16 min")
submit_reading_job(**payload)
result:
12 h 41 min
